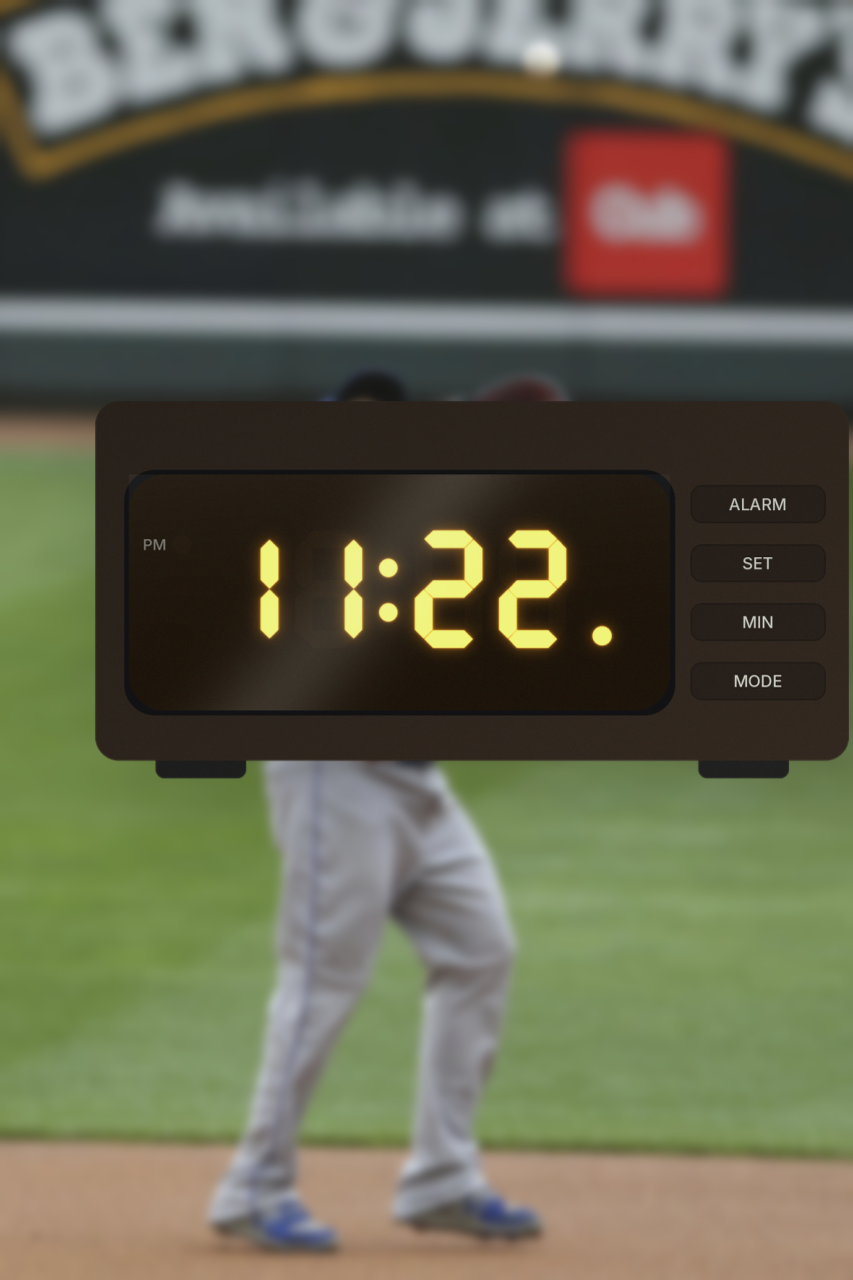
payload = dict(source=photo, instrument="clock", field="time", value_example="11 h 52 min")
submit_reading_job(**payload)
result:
11 h 22 min
